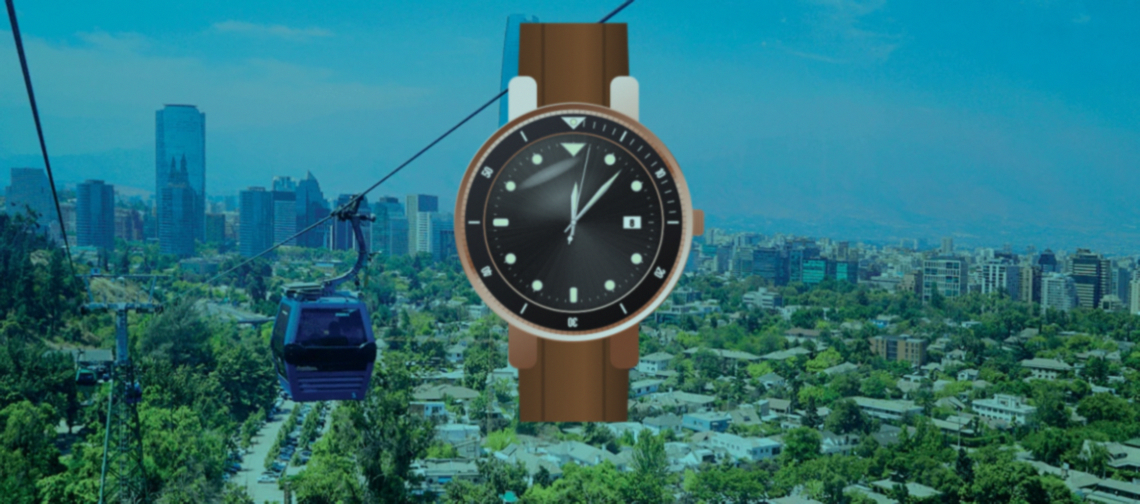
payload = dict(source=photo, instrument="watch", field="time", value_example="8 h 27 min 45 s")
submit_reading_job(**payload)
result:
12 h 07 min 02 s
